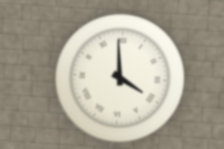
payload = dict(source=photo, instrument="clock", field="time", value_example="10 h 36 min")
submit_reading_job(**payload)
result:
3 h 59 min
